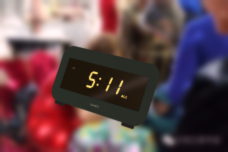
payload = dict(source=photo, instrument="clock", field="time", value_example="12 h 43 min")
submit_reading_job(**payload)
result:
5 h 11 min
